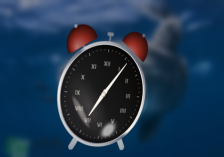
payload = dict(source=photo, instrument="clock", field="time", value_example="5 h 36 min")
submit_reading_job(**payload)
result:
7 h 06 min
